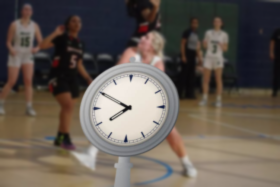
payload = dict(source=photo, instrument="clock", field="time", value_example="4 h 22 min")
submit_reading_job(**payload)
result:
7 h 50 min
